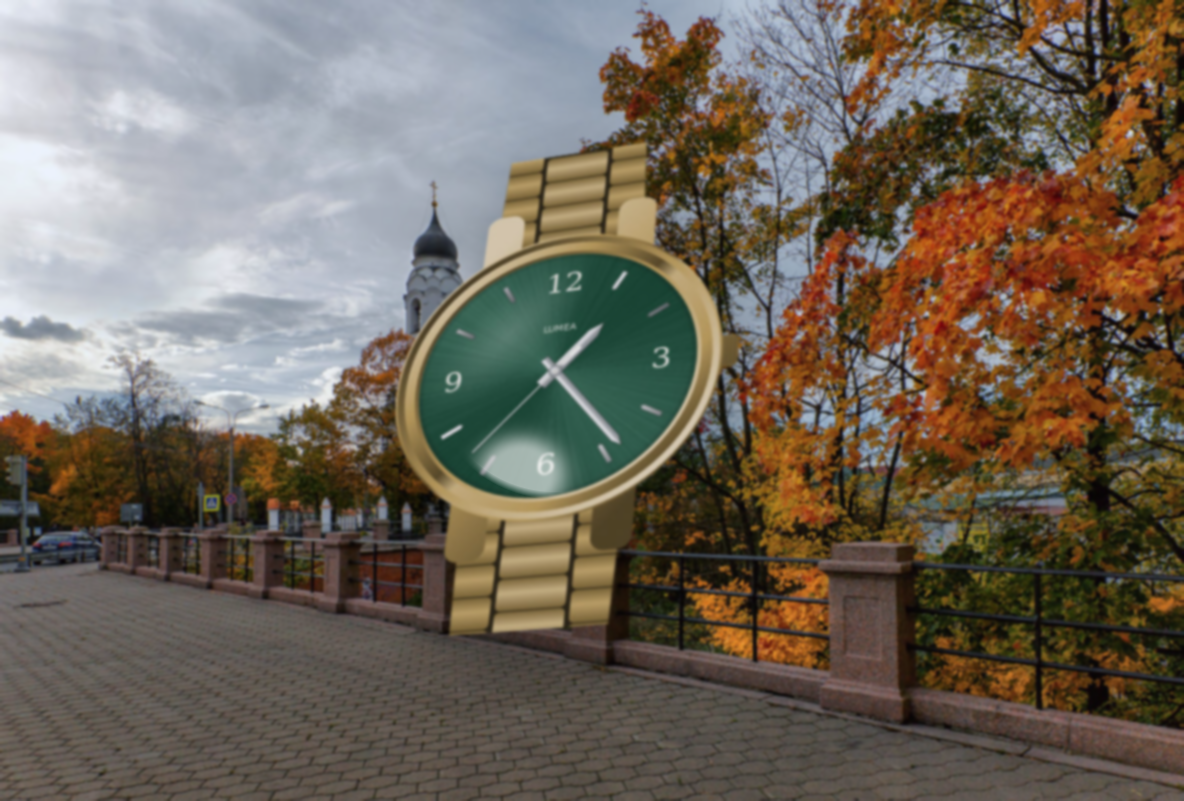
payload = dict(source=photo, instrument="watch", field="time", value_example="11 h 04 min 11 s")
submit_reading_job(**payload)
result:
1 h 23 min 37 s
